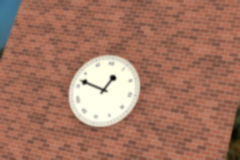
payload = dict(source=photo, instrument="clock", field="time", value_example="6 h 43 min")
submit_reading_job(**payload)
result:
12 h 47 min
